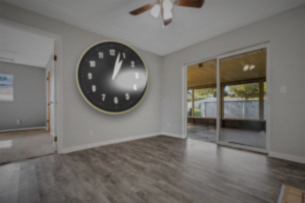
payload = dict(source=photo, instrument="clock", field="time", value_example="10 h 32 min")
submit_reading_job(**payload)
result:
1 h 03 min
